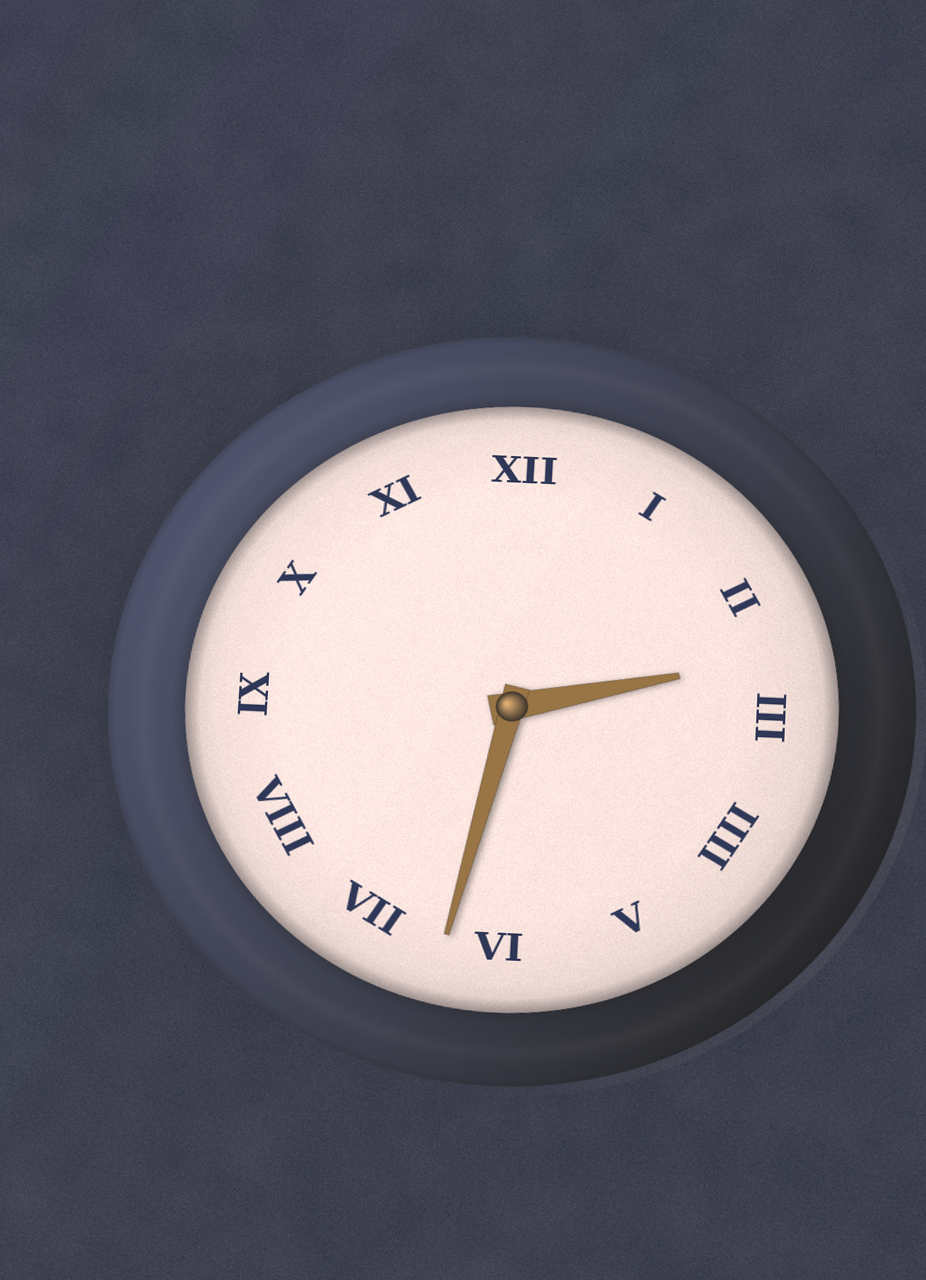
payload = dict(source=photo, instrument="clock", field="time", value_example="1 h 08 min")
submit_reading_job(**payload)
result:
2 h 32 min
